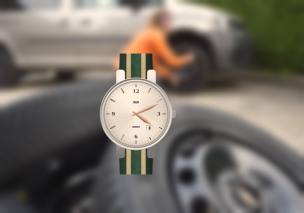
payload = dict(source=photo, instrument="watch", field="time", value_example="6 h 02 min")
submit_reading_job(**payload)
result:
4 h 11 min
